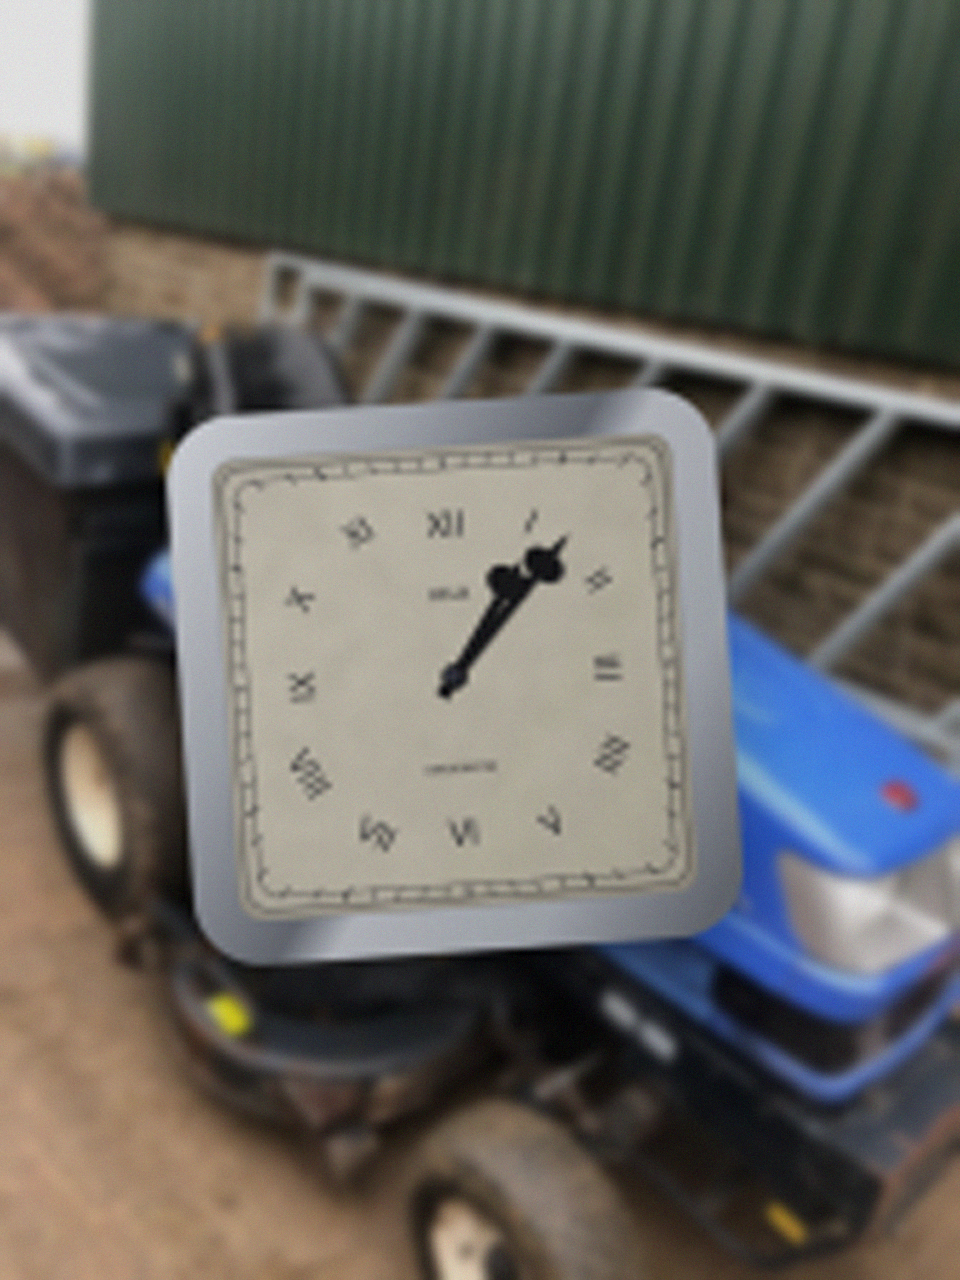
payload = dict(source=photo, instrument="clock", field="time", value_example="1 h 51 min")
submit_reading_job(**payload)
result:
1 h 07 min
